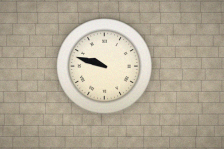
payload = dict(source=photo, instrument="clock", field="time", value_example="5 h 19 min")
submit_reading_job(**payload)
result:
9 h 48 min
